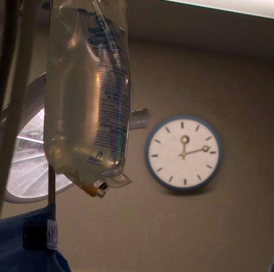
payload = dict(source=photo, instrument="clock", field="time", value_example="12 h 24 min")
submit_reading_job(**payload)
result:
12 h 13 min
